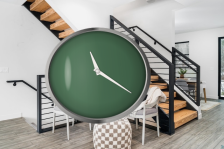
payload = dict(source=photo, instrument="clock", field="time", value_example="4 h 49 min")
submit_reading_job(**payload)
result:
11 h 21 min
